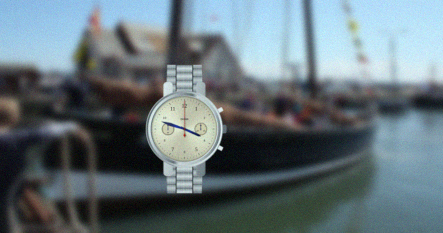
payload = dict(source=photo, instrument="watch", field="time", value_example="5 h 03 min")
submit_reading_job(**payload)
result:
3 h 48 min
